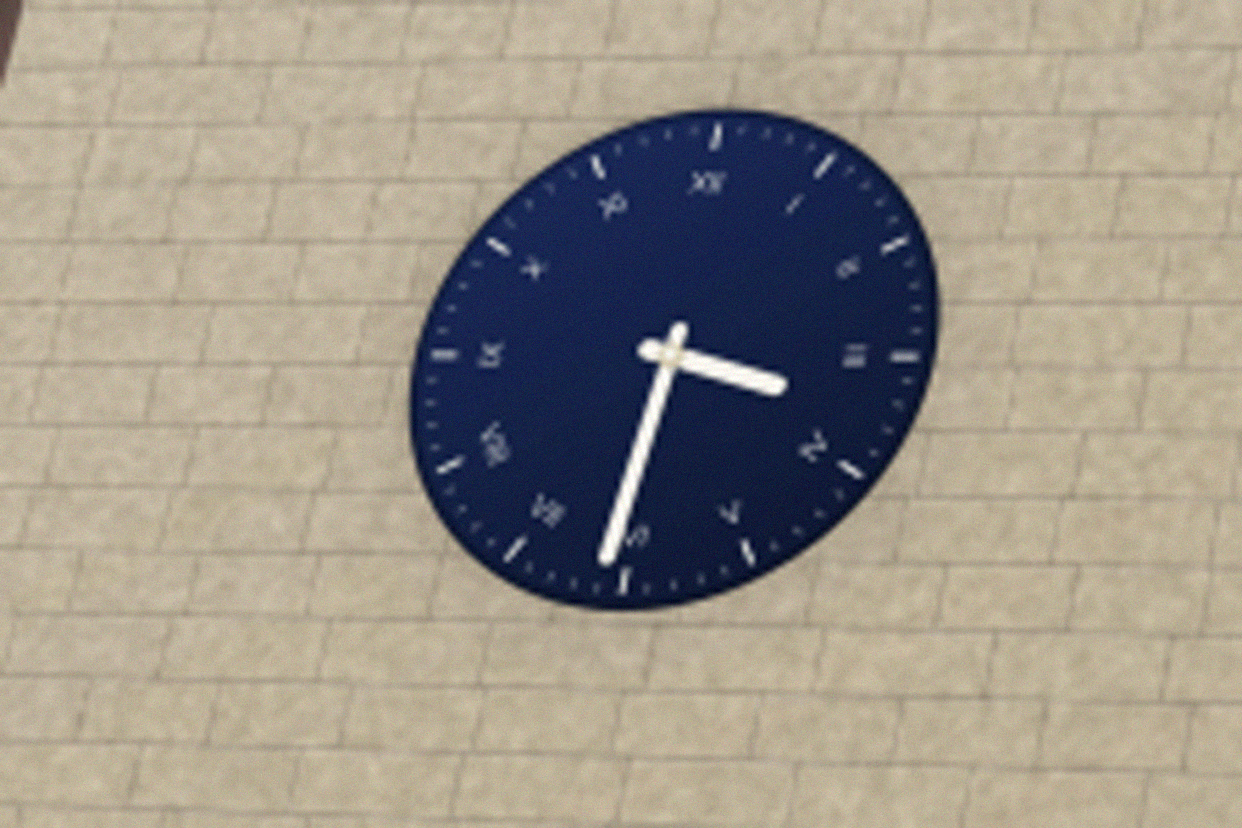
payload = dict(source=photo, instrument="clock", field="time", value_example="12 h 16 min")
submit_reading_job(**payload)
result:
3 h 31 min
